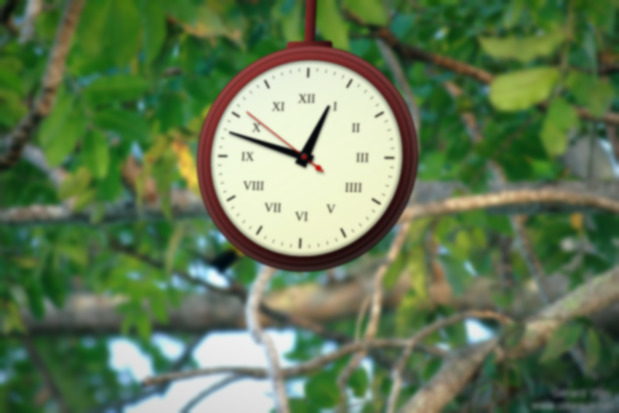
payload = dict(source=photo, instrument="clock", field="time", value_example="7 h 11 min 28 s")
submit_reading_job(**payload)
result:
12 h 47 min 51 s
